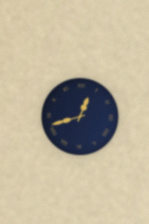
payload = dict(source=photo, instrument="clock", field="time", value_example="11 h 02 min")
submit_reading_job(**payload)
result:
12 h 42 min
